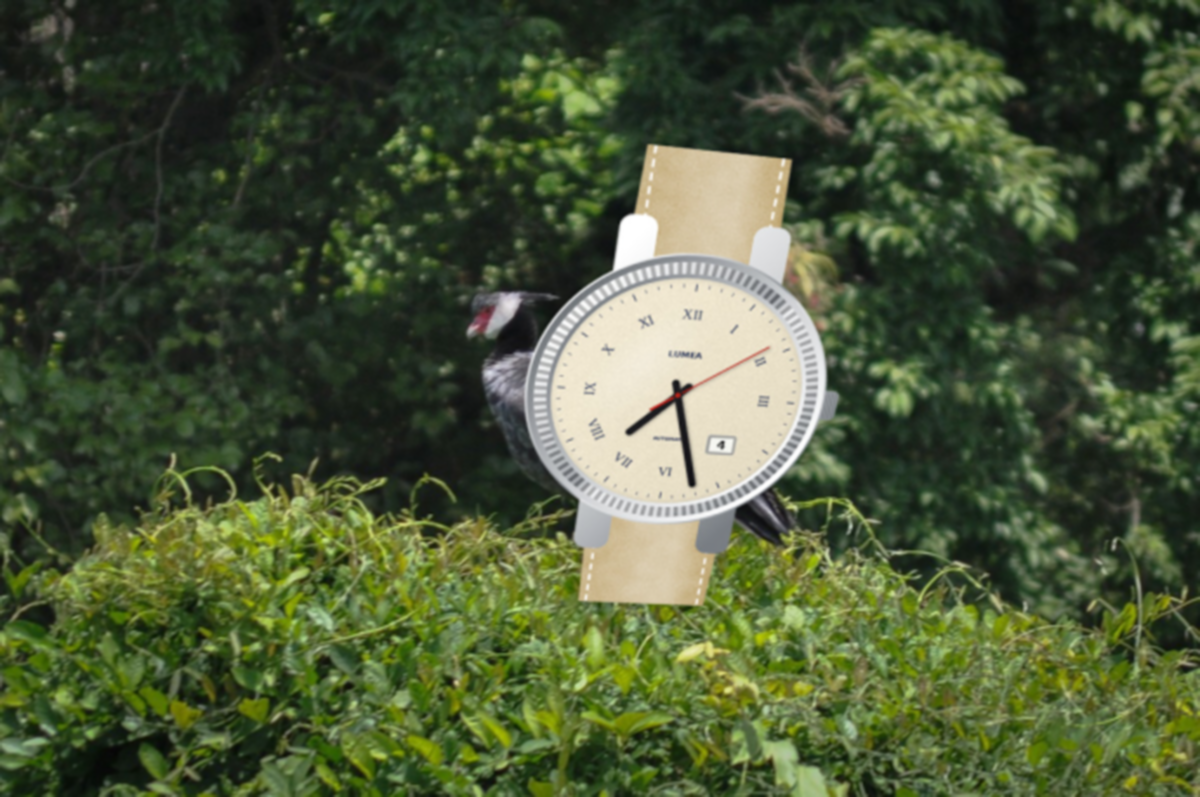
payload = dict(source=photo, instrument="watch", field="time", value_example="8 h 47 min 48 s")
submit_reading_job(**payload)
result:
7 h 27 min 09 s
